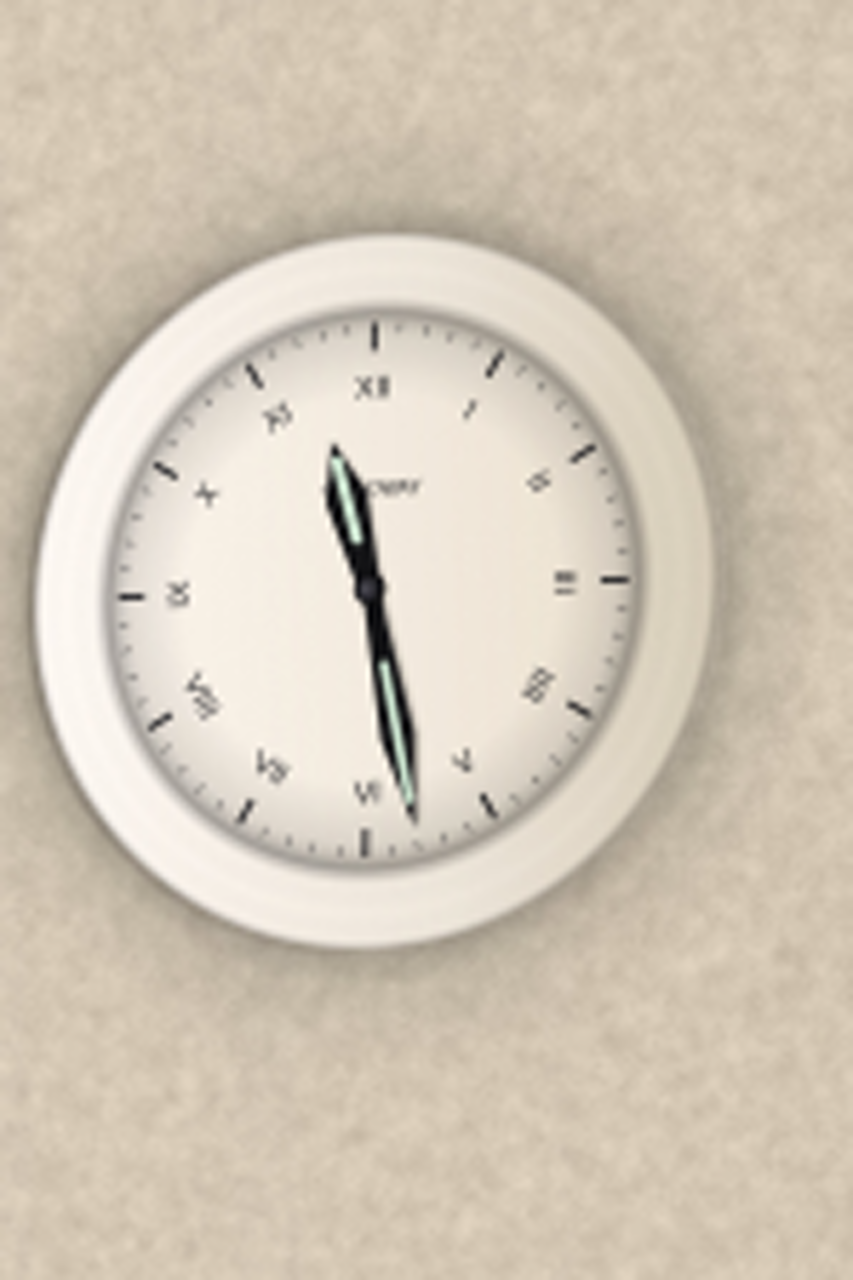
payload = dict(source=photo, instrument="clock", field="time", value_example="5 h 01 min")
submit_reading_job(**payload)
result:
11 h 28 min
